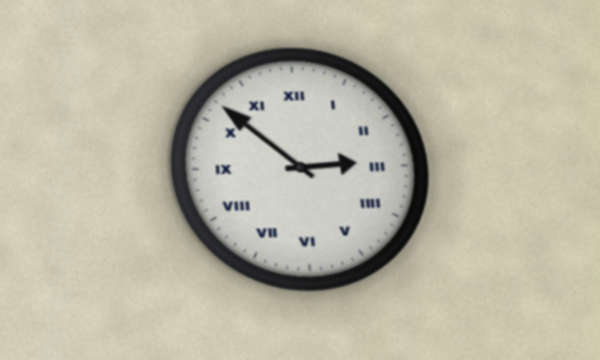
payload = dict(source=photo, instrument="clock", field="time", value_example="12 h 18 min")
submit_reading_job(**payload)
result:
2 h 52 min
